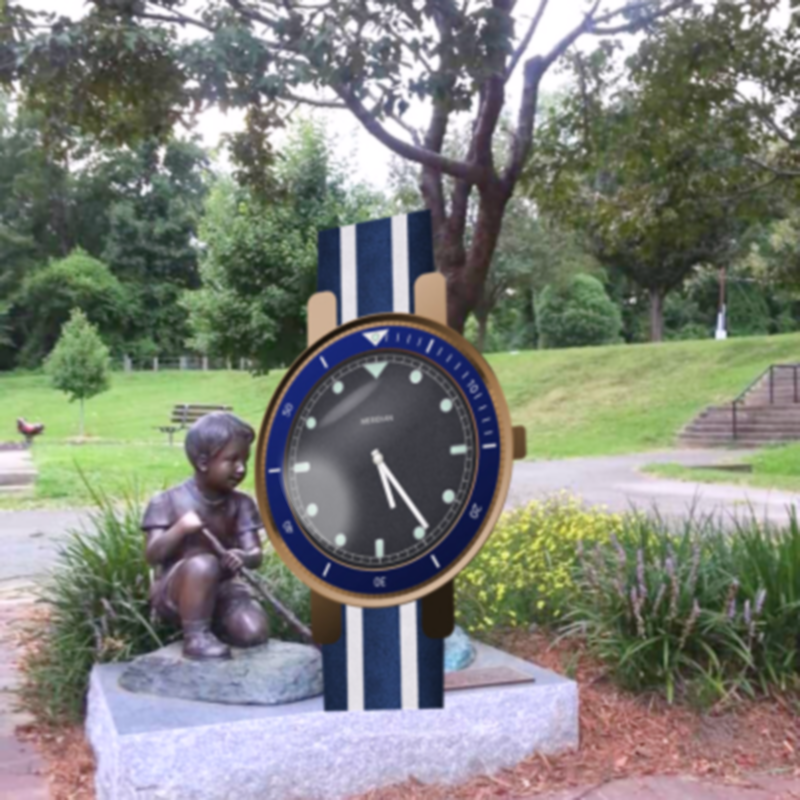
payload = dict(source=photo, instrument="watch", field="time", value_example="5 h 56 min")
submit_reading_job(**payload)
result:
5 h 24 min
